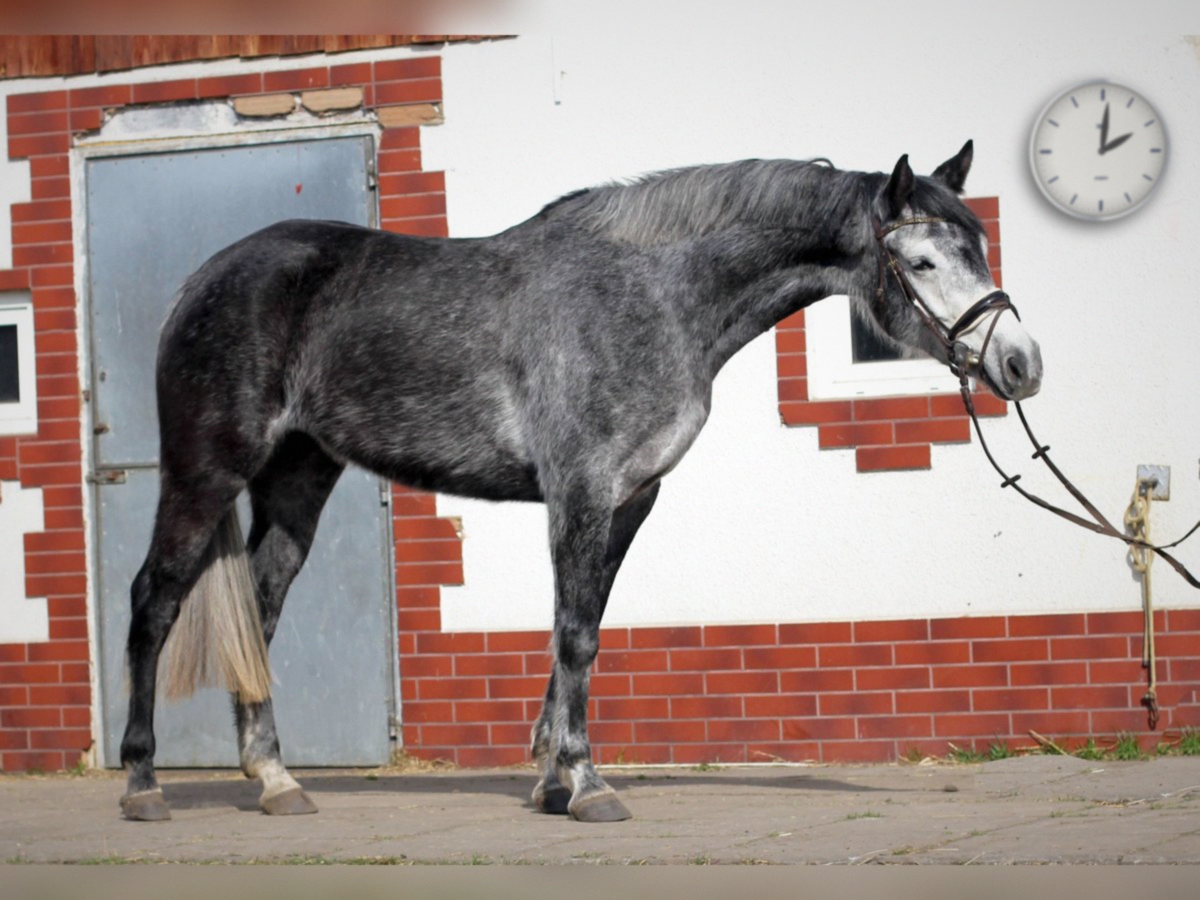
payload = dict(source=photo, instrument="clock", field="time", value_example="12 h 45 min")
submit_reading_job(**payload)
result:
2 h 01 min
